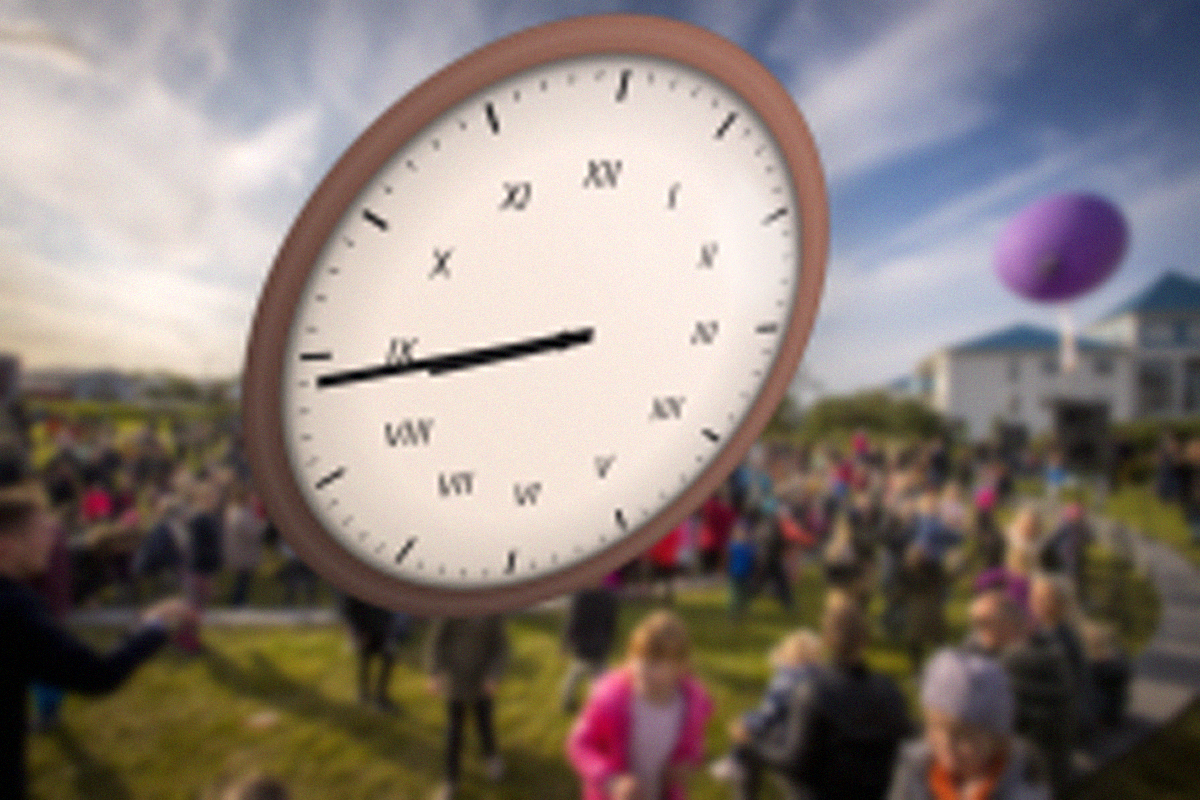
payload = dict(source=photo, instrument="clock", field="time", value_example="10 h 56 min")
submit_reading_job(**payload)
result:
8 h 44 min
